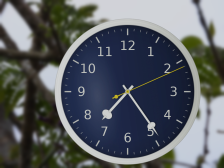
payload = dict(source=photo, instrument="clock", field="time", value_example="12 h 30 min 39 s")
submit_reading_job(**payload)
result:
7 h 24 min 11 s
